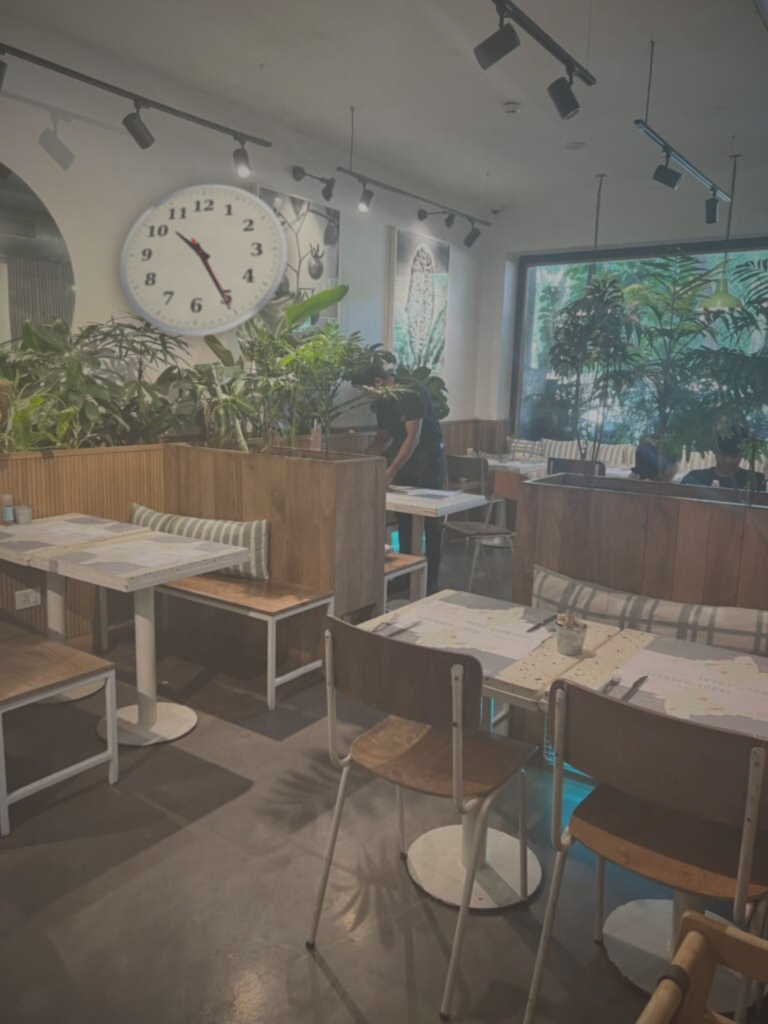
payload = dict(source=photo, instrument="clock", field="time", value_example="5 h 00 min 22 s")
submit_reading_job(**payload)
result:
10 h 25 min 25 s
